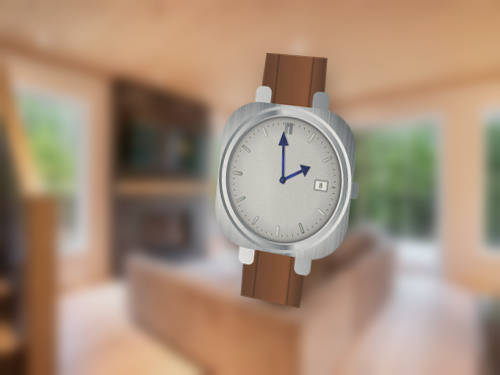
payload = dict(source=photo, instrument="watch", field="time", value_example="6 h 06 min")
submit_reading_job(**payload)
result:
1 h 59 min
